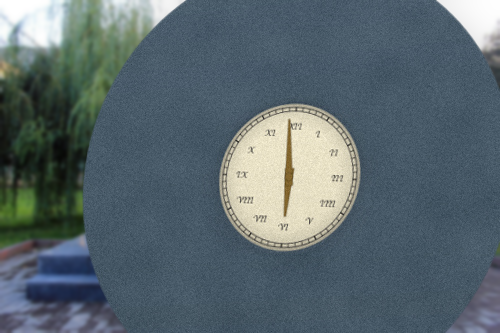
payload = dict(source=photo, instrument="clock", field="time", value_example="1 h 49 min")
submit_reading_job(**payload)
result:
5 h 59 min
